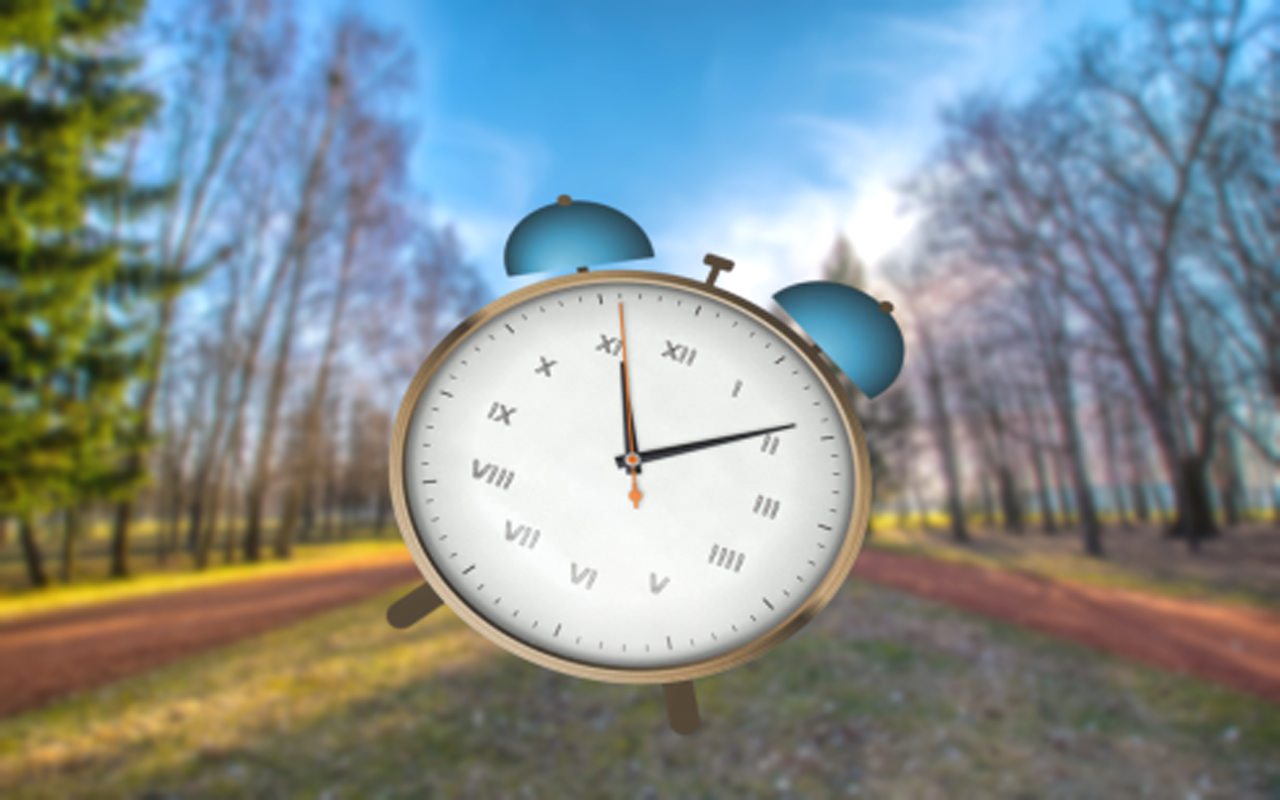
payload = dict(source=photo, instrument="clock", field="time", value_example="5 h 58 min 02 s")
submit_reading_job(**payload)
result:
11 h 08 min 56 s
